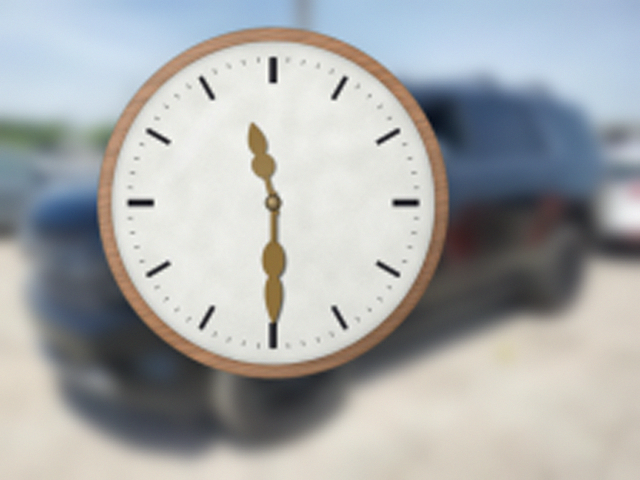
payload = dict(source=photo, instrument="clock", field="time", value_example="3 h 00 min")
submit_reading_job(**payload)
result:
11 h 30 min
